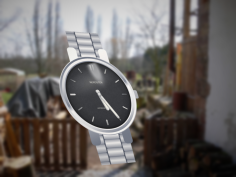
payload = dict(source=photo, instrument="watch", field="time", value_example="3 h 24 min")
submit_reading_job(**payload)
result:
5 h 25 min
